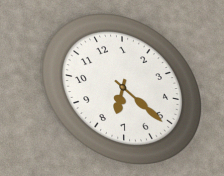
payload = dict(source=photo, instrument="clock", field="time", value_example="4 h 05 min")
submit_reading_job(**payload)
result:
7 h 26 min
